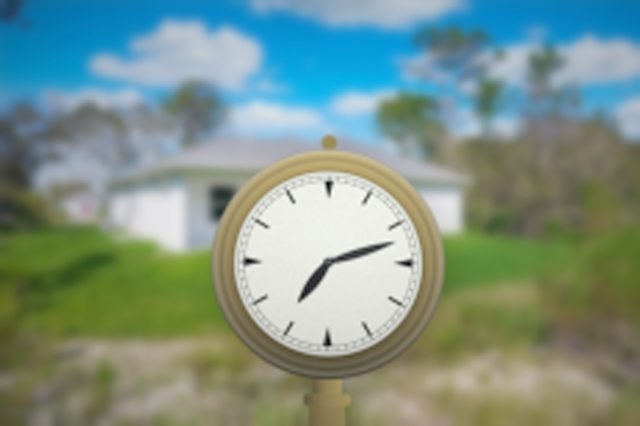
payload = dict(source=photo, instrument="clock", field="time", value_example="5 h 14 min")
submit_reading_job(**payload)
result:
7 h 12 min
